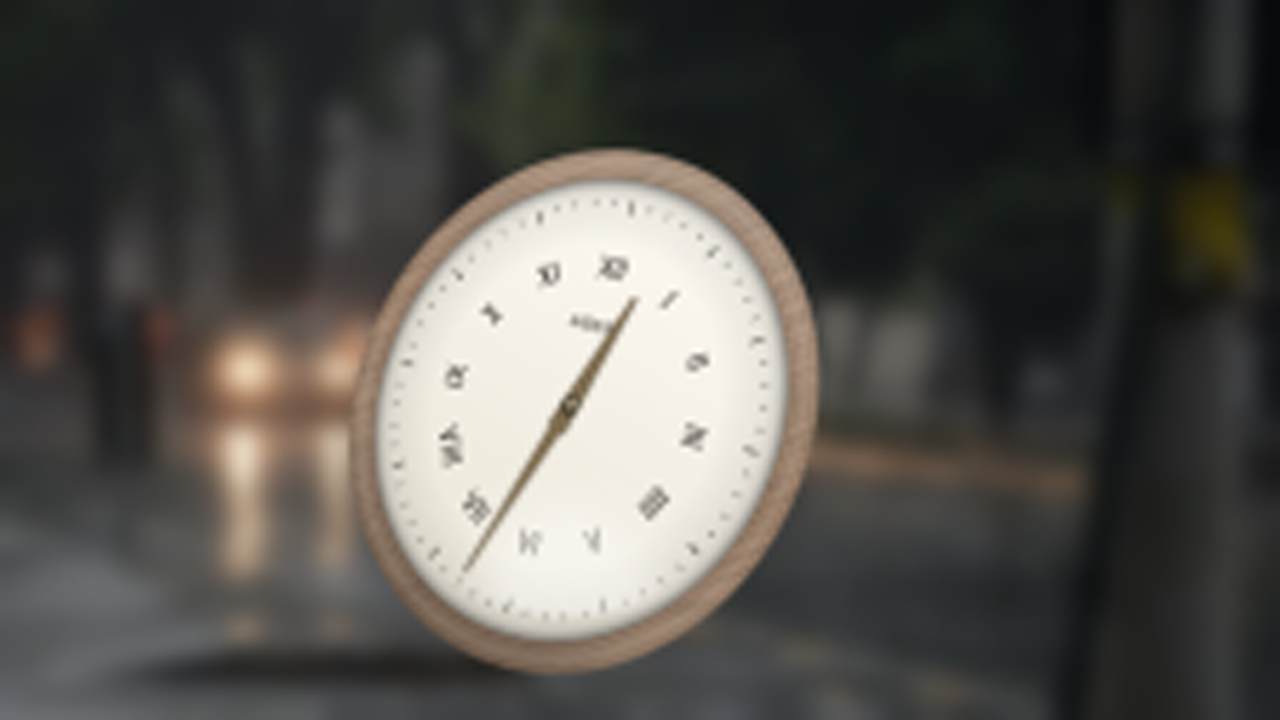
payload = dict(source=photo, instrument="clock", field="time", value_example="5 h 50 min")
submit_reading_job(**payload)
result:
12 h 33 min
